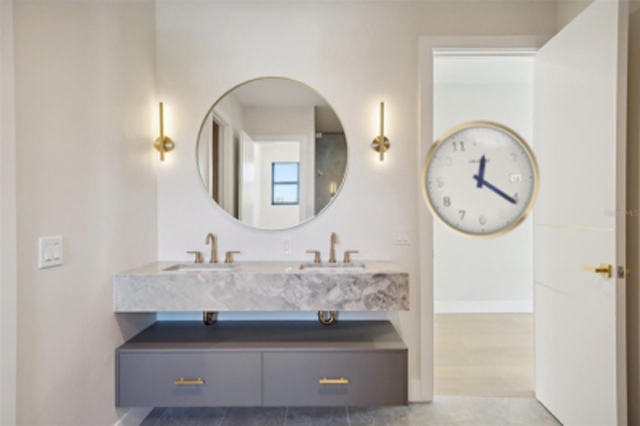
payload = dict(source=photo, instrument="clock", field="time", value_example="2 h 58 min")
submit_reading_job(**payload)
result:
12 h 21 min
